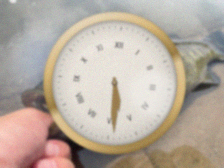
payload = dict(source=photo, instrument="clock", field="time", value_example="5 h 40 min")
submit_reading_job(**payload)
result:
5 h 29 min
